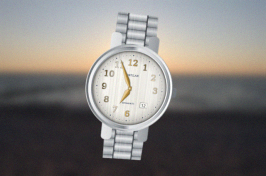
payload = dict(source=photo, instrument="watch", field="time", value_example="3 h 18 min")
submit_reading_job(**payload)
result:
6 h 56 min
